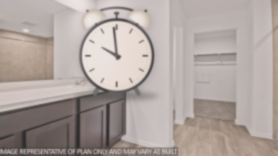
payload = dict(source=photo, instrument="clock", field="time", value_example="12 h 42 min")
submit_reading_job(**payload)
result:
9 h 59 min
